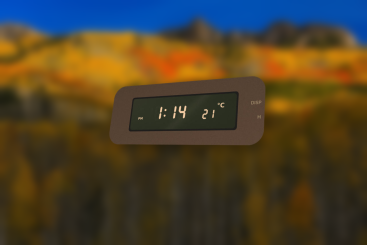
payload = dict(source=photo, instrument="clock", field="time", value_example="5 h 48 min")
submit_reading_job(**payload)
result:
1 h 14 min
